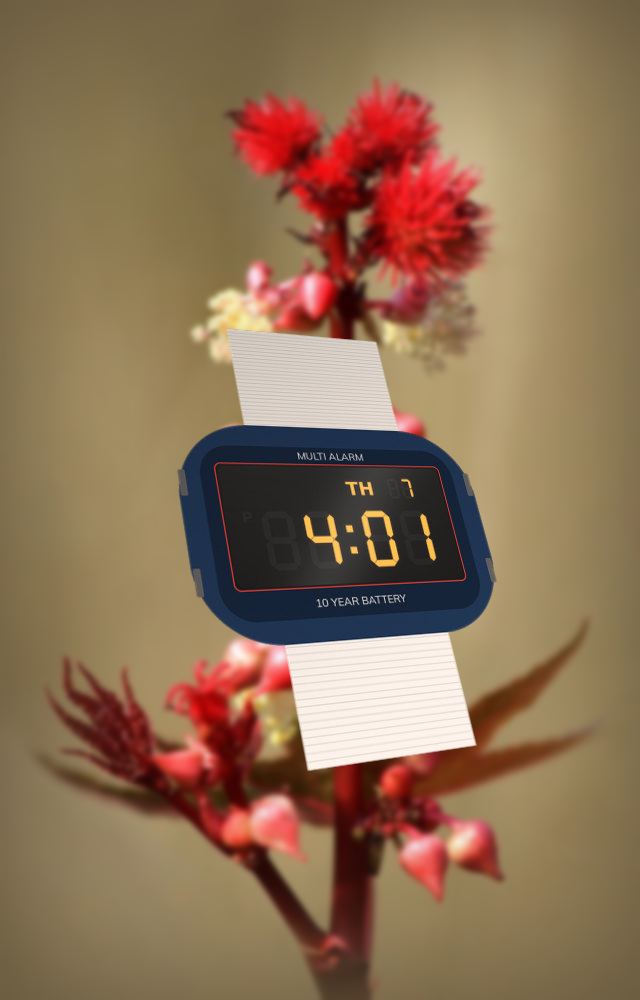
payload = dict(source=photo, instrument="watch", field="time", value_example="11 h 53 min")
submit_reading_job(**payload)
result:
4 h 01 min
